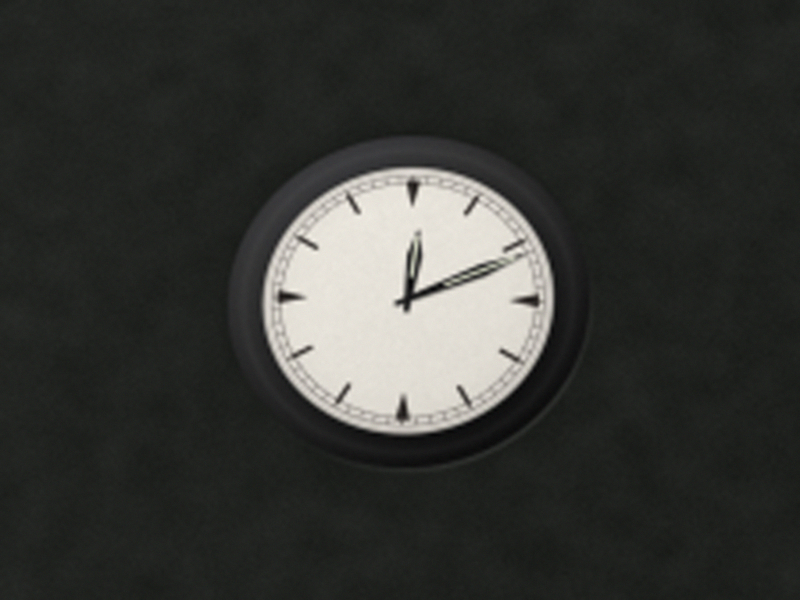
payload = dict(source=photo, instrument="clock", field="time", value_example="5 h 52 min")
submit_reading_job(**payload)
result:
12 h 11 min
